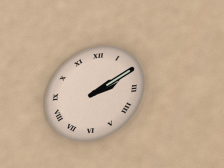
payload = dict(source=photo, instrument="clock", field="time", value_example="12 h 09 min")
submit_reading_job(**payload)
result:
2 h 10 min
